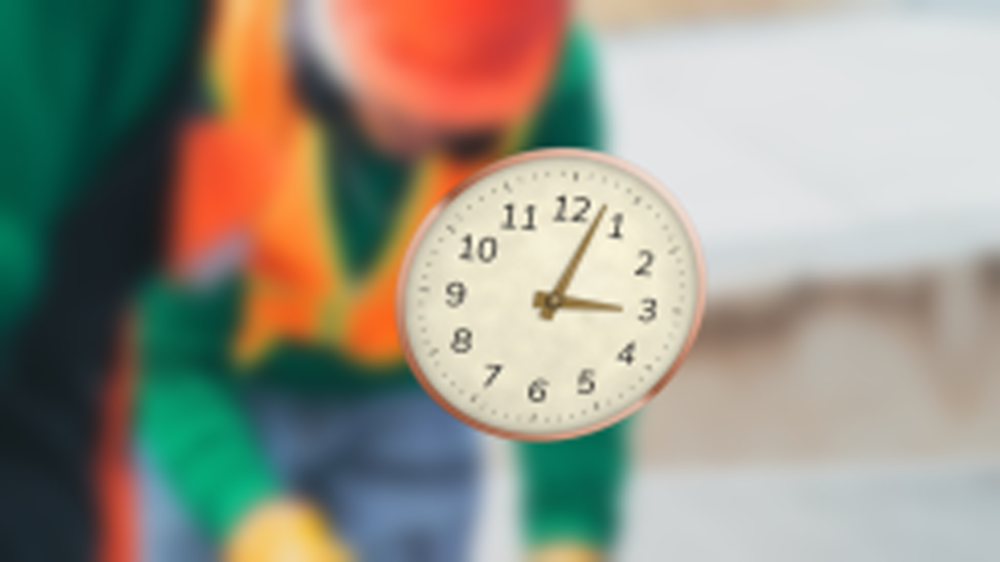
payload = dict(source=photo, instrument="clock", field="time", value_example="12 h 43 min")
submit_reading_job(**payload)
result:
3 h 03 min
